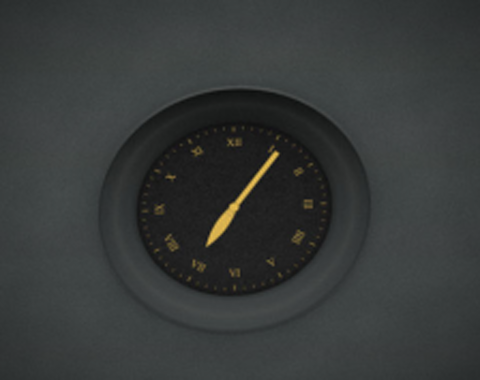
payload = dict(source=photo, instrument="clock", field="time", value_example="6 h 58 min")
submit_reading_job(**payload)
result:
7 h 06 min
